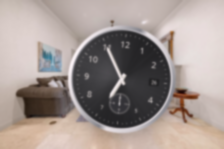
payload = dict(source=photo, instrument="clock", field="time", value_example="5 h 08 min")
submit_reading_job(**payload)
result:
6 h 55 min
